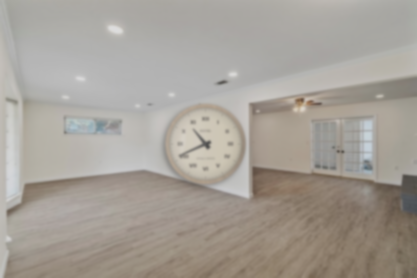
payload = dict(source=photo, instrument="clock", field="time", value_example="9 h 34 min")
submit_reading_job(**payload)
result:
10 h 41 min
